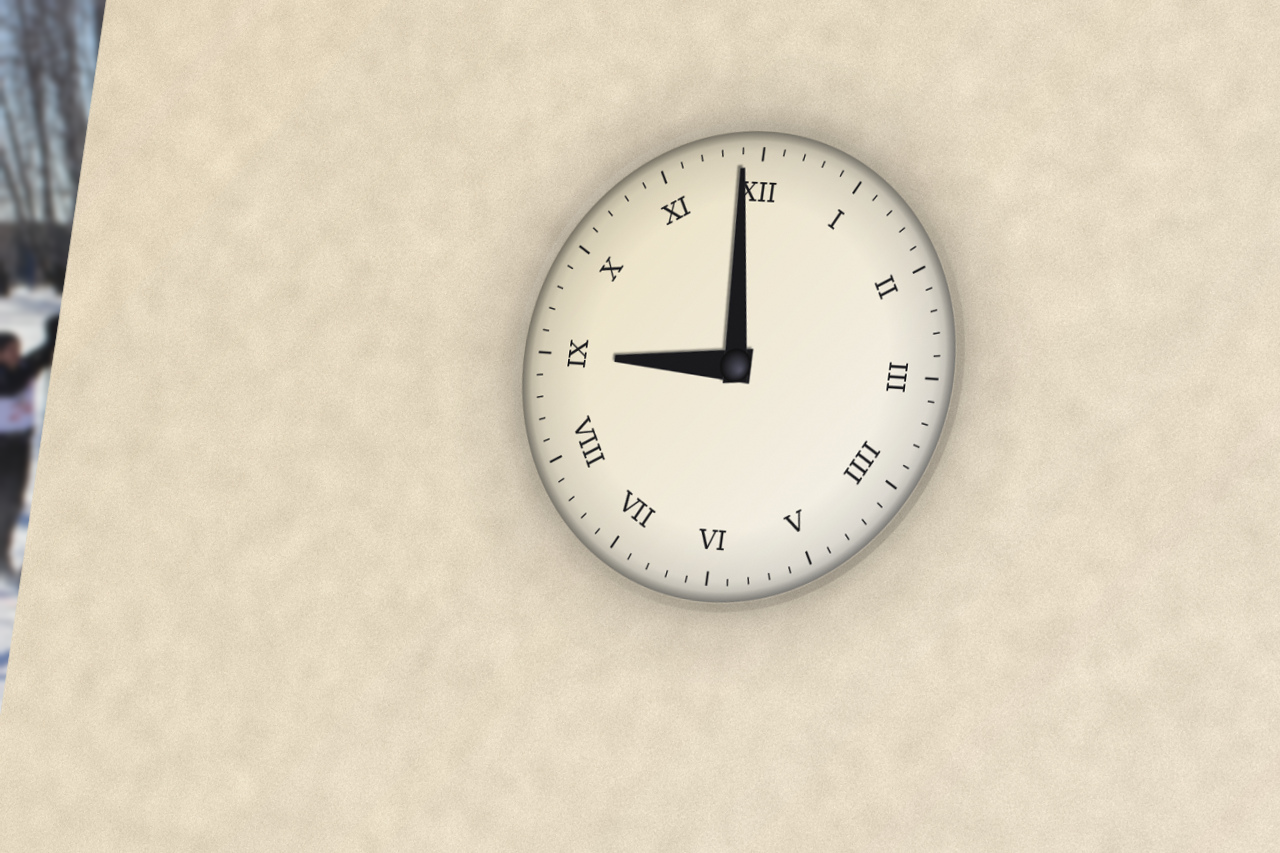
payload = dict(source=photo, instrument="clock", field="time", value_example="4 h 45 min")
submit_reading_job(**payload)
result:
8 h 59 min
